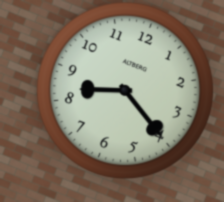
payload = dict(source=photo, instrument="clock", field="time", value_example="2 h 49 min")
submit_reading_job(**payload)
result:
8 h 20 min
